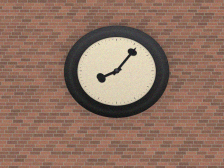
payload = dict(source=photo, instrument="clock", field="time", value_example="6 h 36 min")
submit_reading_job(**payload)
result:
8 h 06 min
